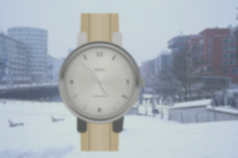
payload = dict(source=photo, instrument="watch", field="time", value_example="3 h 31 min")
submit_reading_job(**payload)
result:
4 h 53 min
